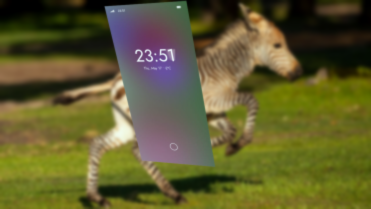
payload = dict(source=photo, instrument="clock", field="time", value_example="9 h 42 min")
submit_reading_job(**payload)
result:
23 h 51 min
